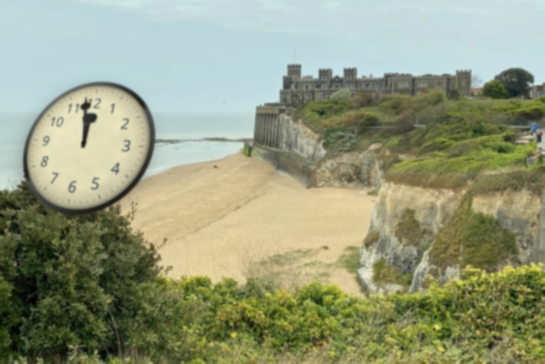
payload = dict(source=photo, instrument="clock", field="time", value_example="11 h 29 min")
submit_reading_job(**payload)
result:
11 h 58 min
